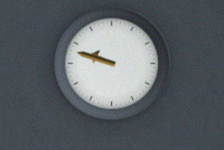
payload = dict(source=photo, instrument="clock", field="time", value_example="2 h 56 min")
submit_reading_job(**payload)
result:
9 h 48 min
